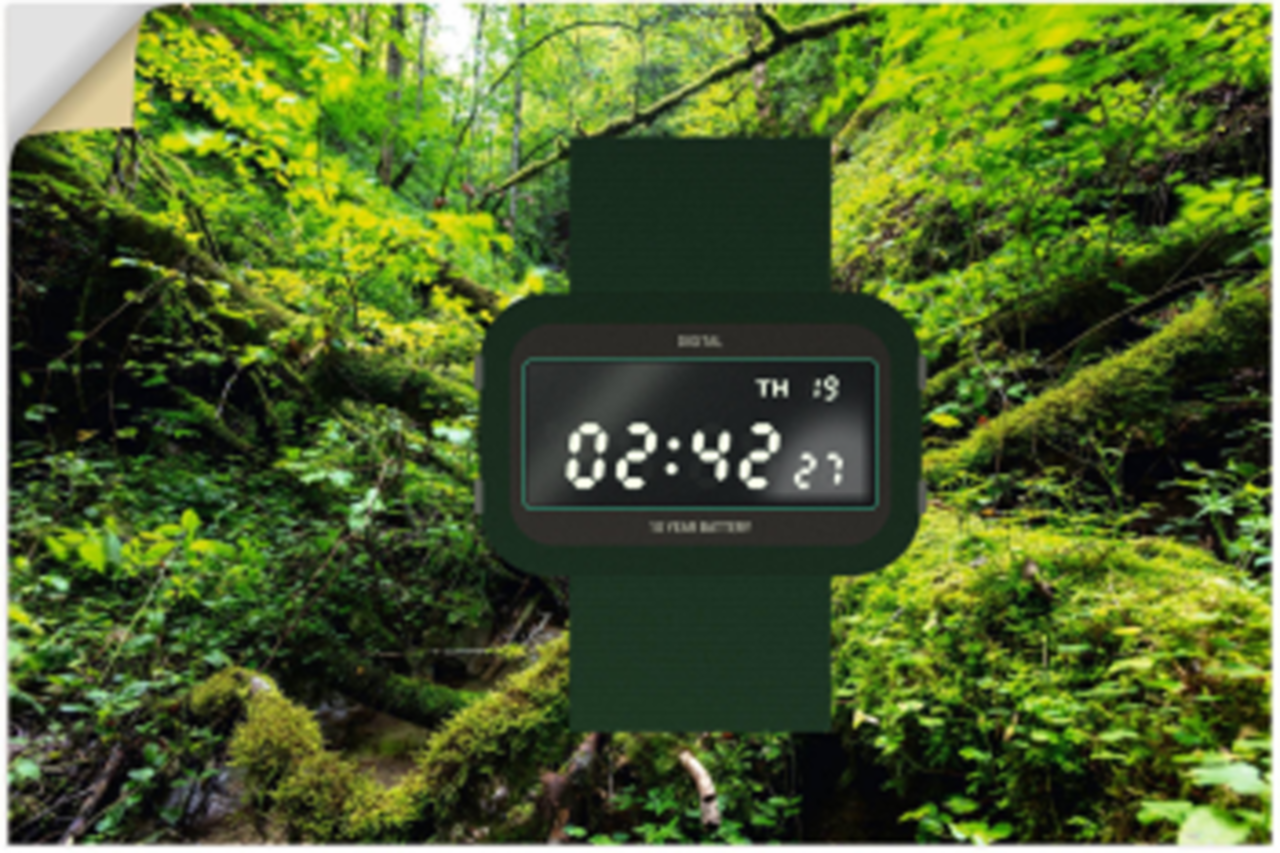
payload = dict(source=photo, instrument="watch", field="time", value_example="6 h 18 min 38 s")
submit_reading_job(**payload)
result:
2 h 42 min 27 s
